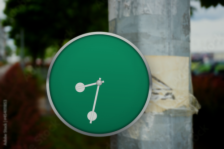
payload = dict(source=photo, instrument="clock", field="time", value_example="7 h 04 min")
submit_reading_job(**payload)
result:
8 h 32 min
